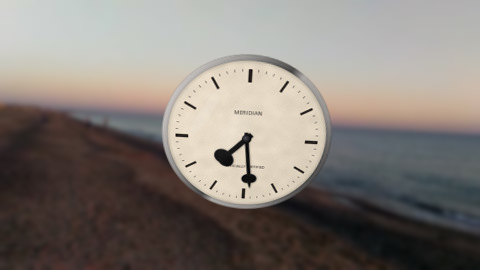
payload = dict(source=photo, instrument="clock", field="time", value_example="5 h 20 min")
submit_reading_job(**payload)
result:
7 h 29 min
